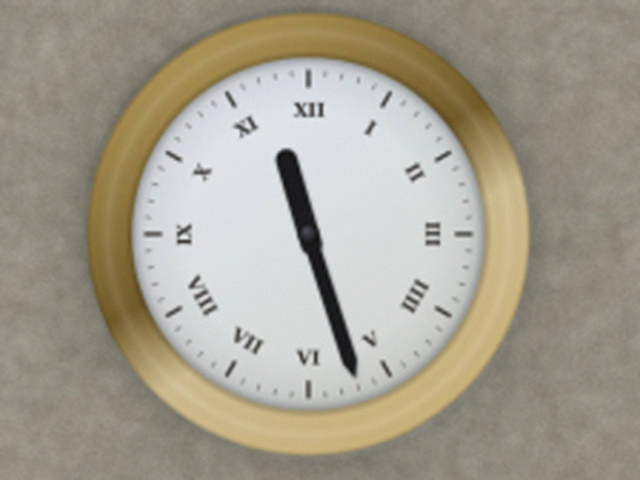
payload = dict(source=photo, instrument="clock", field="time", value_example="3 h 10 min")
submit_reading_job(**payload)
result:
11 h 27 min
